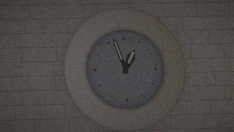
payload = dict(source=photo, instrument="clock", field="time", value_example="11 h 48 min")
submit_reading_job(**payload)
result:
12 h 57 min
